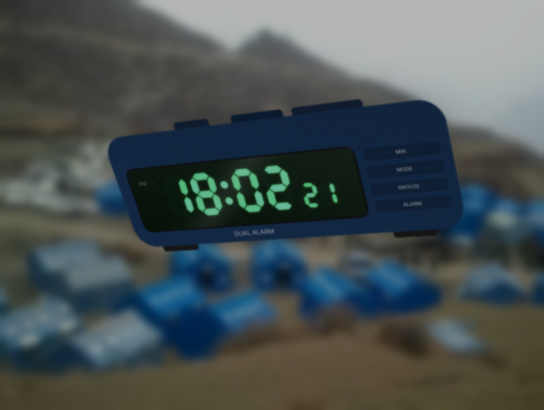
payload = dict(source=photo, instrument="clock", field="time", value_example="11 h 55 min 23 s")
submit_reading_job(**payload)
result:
18 h 02 min 21 s
